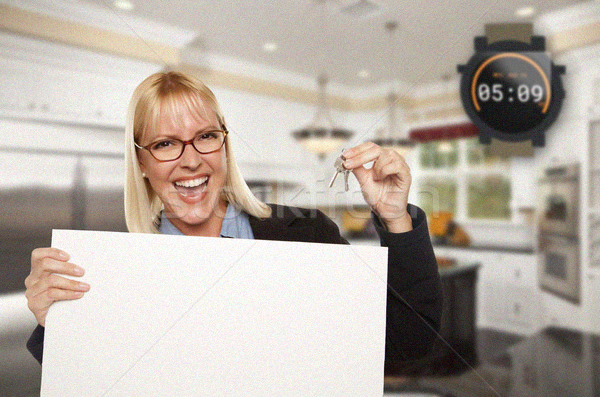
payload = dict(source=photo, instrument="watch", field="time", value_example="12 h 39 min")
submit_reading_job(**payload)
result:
5 h 09 min
